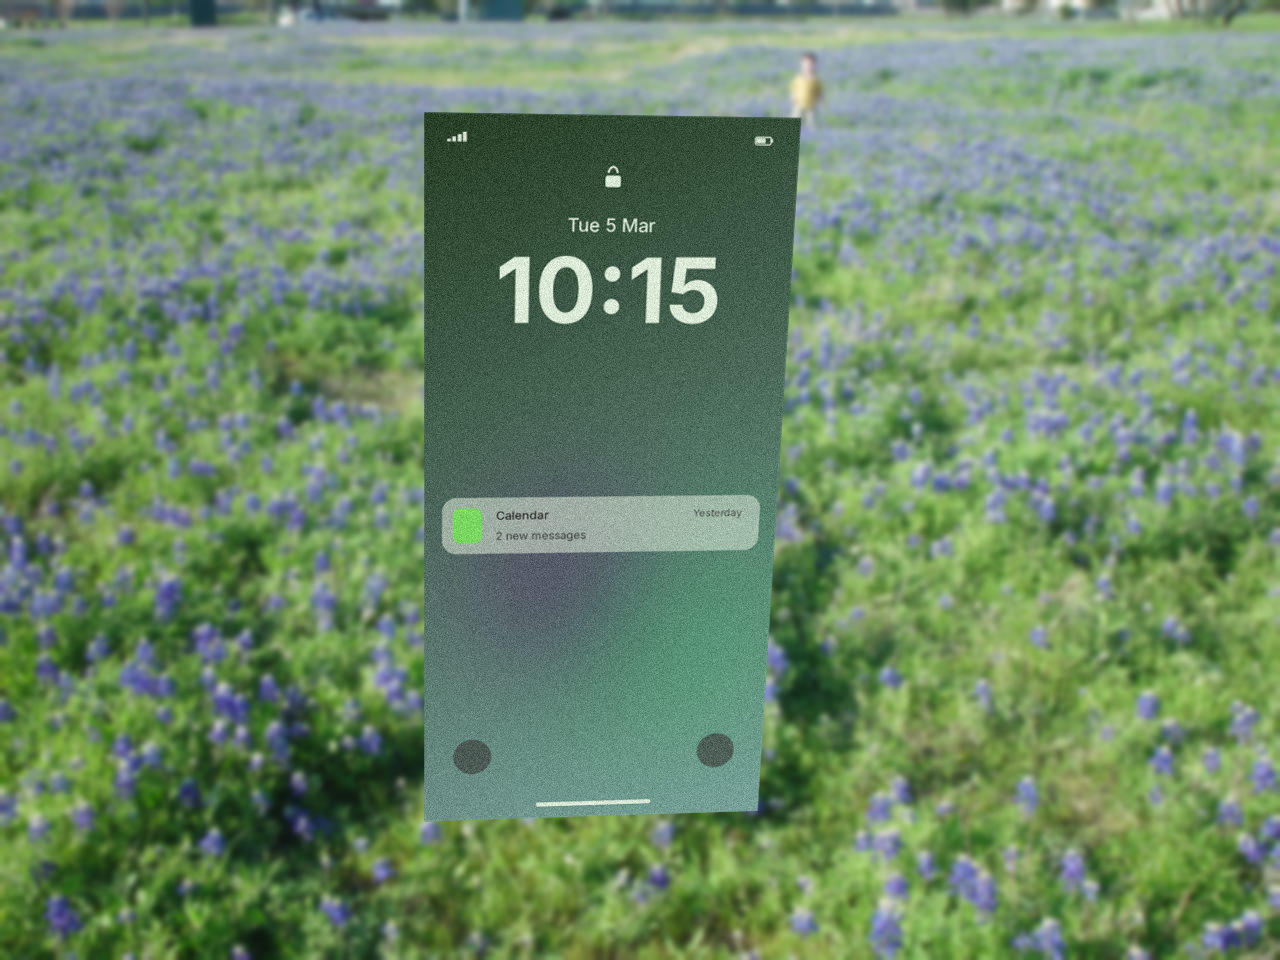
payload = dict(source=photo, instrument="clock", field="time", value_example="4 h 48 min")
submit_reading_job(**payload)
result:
10 h 15 min
